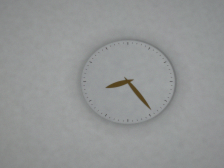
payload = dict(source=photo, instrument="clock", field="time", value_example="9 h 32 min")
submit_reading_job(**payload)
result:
8 h 24 min
